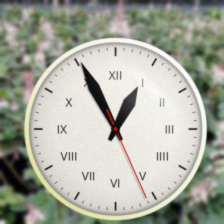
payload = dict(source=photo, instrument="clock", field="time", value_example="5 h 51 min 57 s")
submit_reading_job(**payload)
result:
12 h 55 min 26 s
